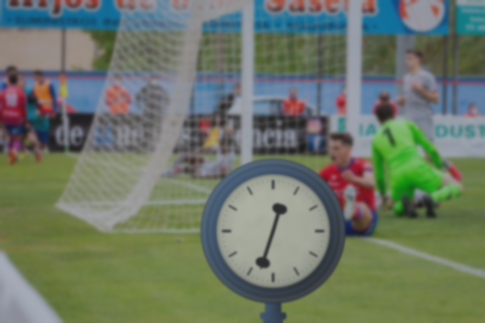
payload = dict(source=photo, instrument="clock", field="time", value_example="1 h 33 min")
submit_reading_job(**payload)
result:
12 h 33 min
